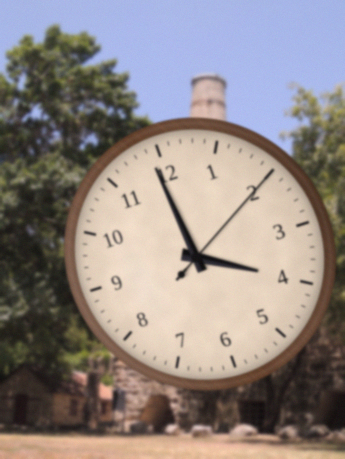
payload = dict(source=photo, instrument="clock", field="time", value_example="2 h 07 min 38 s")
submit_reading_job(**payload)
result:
3 h 59 min 10 s
